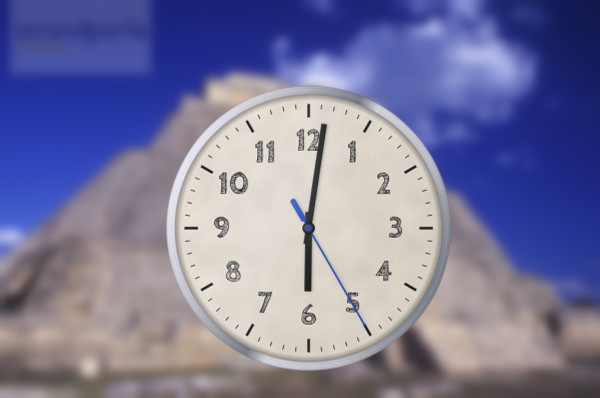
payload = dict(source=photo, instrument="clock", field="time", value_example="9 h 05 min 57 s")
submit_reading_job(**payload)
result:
6 h 01 min 25 s
